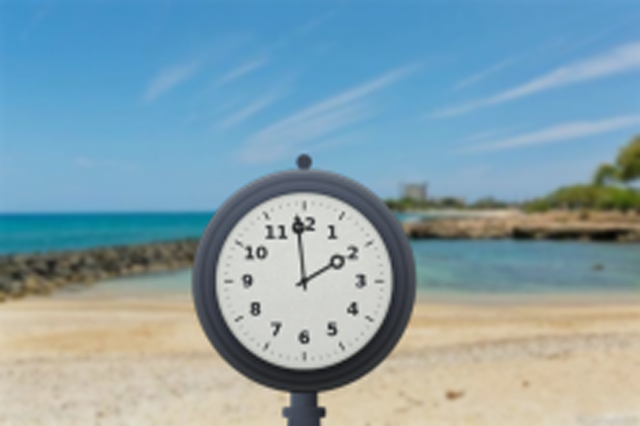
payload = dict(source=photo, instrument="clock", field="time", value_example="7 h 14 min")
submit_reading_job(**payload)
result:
1 h 59 min
